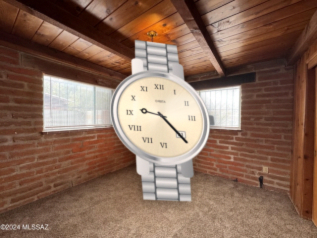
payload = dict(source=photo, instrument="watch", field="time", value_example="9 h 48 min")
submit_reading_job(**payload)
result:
9 h 23 min
